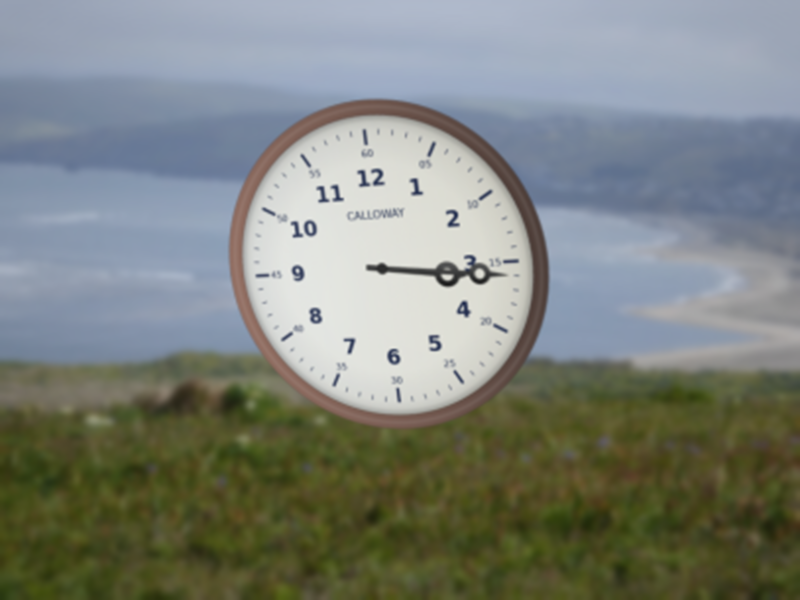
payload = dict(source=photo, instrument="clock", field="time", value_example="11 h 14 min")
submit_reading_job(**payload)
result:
3 h 16 min
